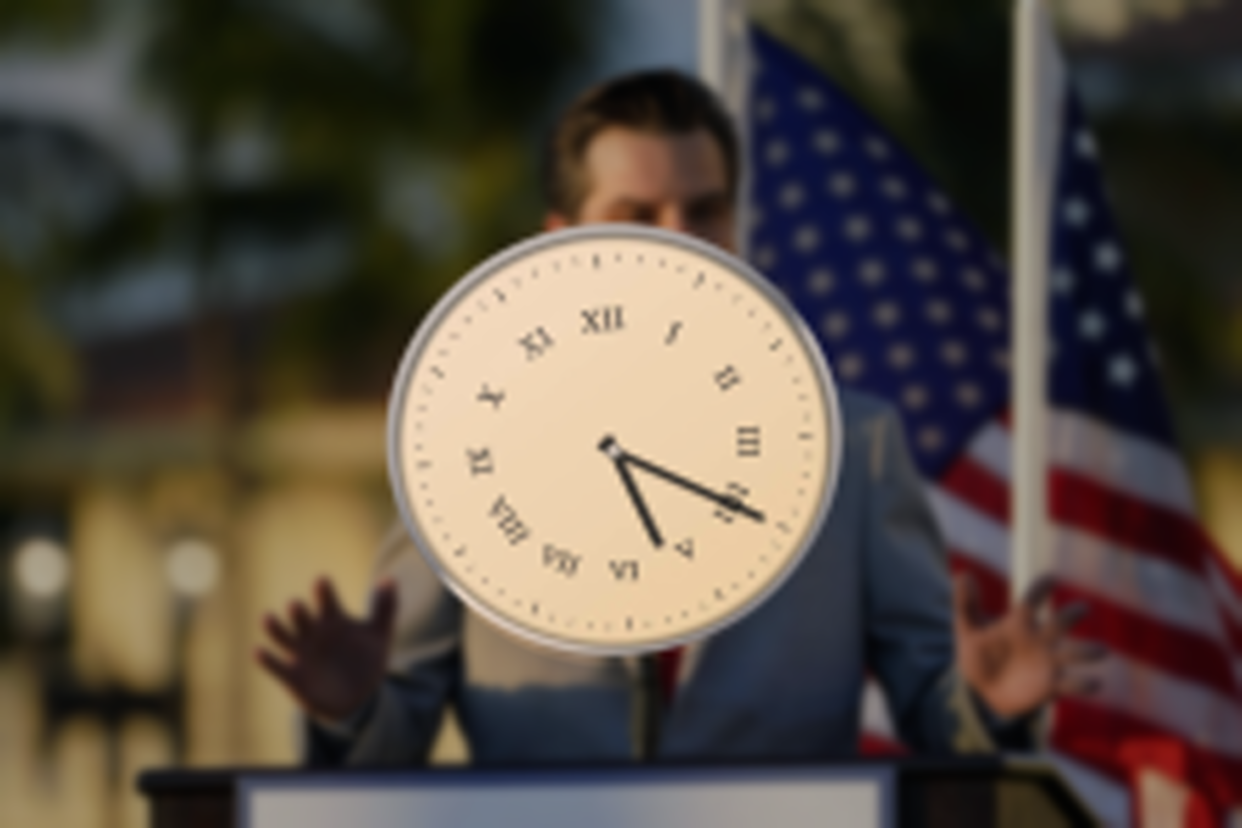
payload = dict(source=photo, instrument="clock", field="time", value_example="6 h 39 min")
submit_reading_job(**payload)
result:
5 h 20 min
